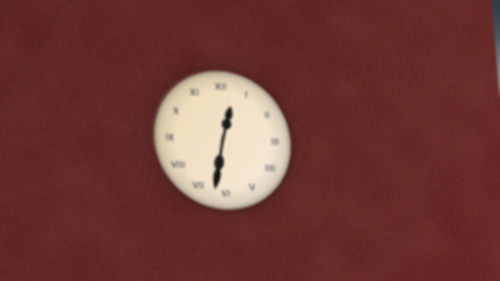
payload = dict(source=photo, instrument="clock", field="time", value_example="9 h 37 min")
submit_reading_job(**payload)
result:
12 h 32 min
